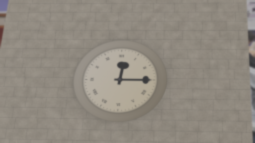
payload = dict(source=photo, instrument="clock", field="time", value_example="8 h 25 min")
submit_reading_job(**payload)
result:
12 h 15 min
